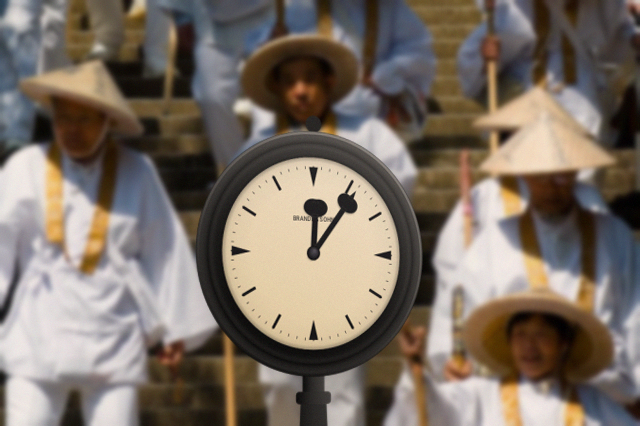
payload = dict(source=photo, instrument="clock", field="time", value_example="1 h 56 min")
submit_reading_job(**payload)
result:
12 h 06 min
